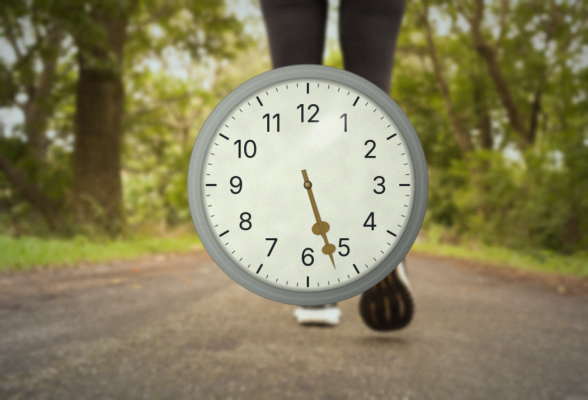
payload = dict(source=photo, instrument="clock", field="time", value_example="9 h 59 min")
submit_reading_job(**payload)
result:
5 h 27 min
